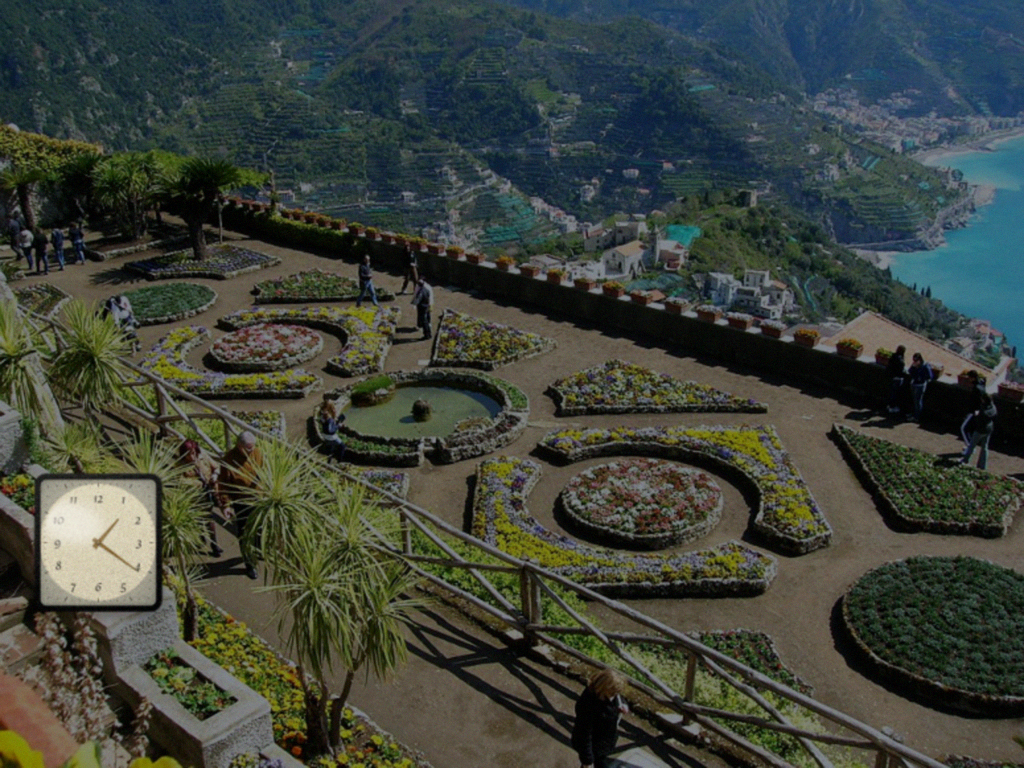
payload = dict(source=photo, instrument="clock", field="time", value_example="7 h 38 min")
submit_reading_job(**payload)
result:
1 h 21 min
